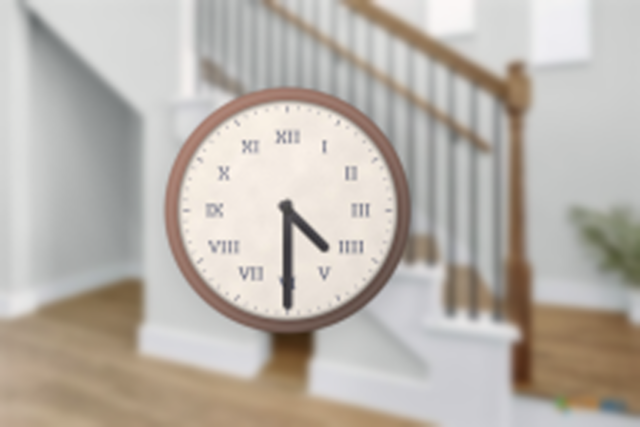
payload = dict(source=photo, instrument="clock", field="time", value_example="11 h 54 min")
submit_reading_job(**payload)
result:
4 h 30 min
